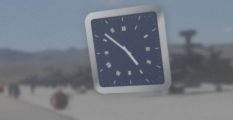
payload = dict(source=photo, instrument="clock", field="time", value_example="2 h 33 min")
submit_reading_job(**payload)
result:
4 h 52 min
